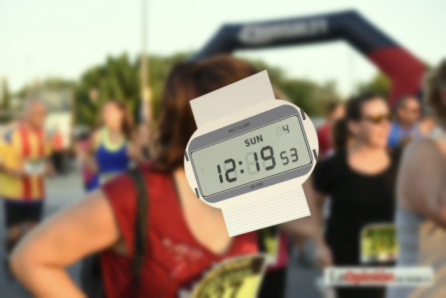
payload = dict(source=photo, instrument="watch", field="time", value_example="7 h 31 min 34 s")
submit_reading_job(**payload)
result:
12 h 19 min 53 s
